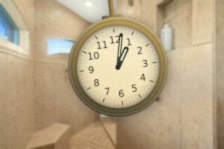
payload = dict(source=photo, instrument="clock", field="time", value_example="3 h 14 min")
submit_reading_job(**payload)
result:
1 h 02 min
